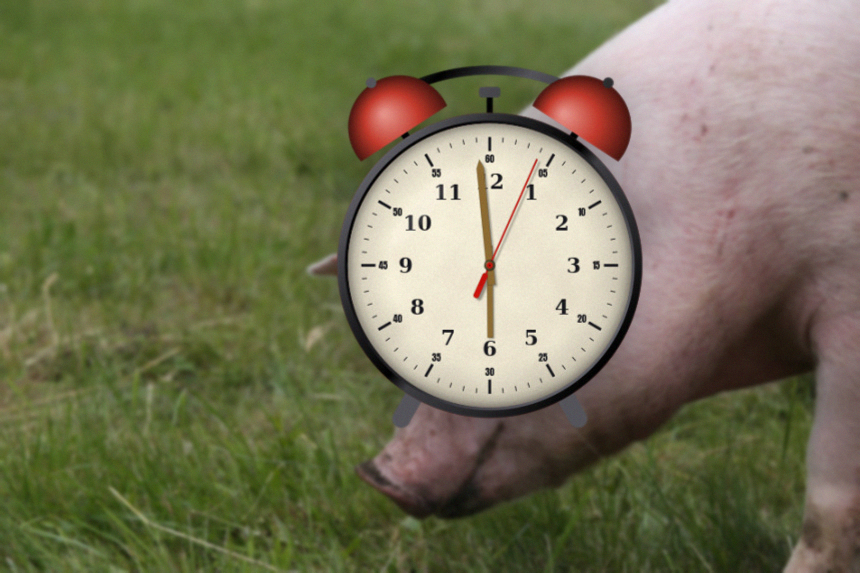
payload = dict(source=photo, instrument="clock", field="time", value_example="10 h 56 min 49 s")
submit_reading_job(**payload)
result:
5 h 59 min 04 s
